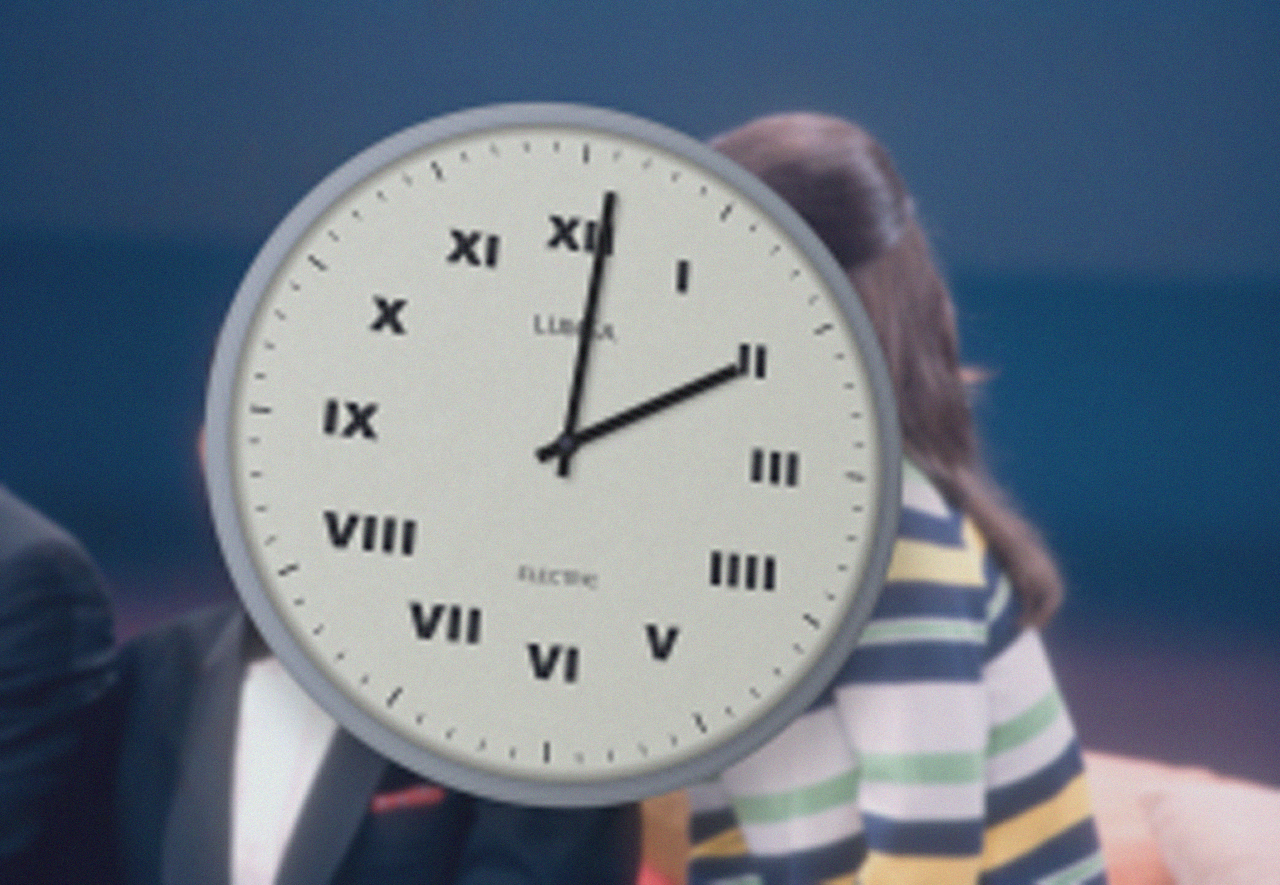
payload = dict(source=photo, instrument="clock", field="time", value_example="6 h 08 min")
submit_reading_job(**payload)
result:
2 h 01 min
